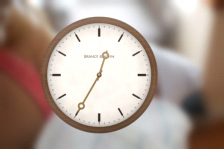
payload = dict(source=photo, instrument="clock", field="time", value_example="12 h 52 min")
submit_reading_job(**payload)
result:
12 h 35 min
